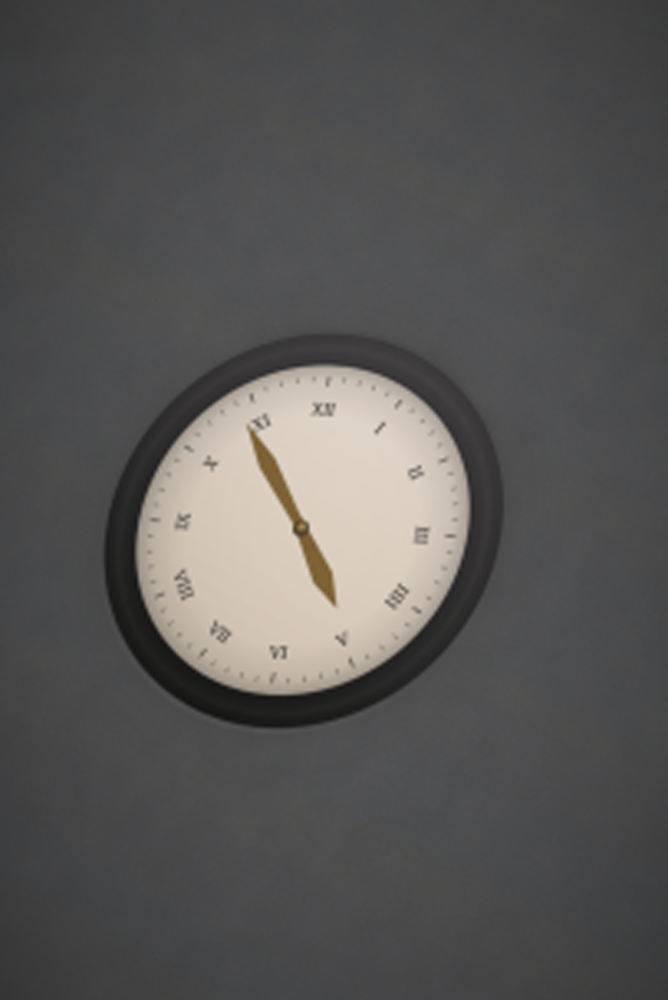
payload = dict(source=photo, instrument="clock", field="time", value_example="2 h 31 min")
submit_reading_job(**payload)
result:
4 h 54 min
